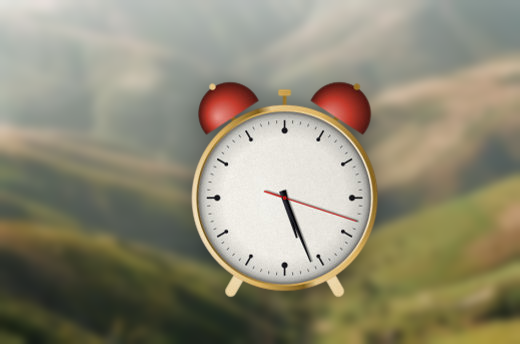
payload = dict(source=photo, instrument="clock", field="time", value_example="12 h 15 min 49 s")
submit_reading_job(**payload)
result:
5 h 26 min 18 s
